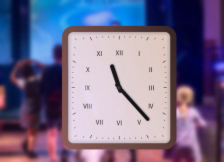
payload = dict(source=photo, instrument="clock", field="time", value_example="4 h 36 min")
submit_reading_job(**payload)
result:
11 h 23 min
